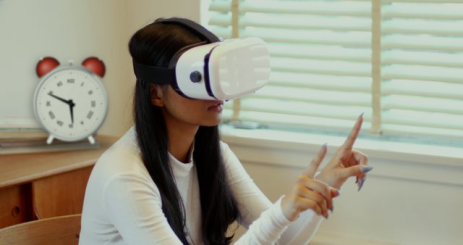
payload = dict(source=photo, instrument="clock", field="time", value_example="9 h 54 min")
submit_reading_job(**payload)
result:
5 h 49 min
